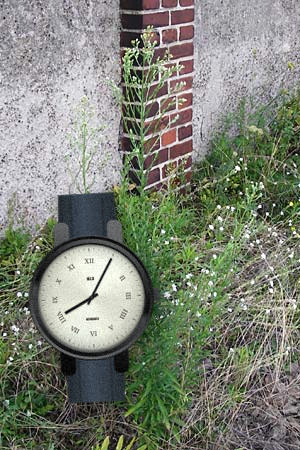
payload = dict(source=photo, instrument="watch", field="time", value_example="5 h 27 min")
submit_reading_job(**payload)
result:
8 h 05 min
